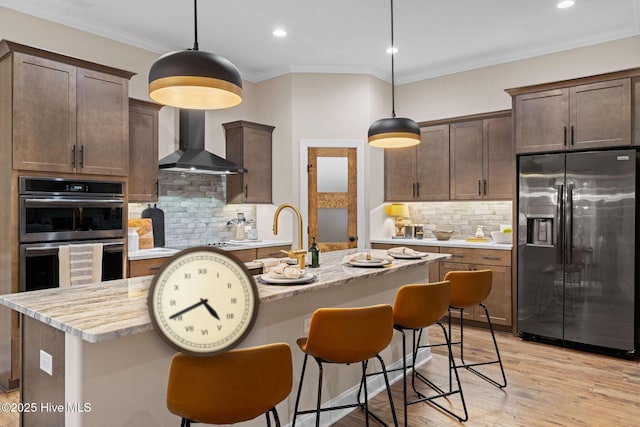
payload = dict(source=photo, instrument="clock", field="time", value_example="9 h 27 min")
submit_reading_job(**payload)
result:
4 h 41 min
